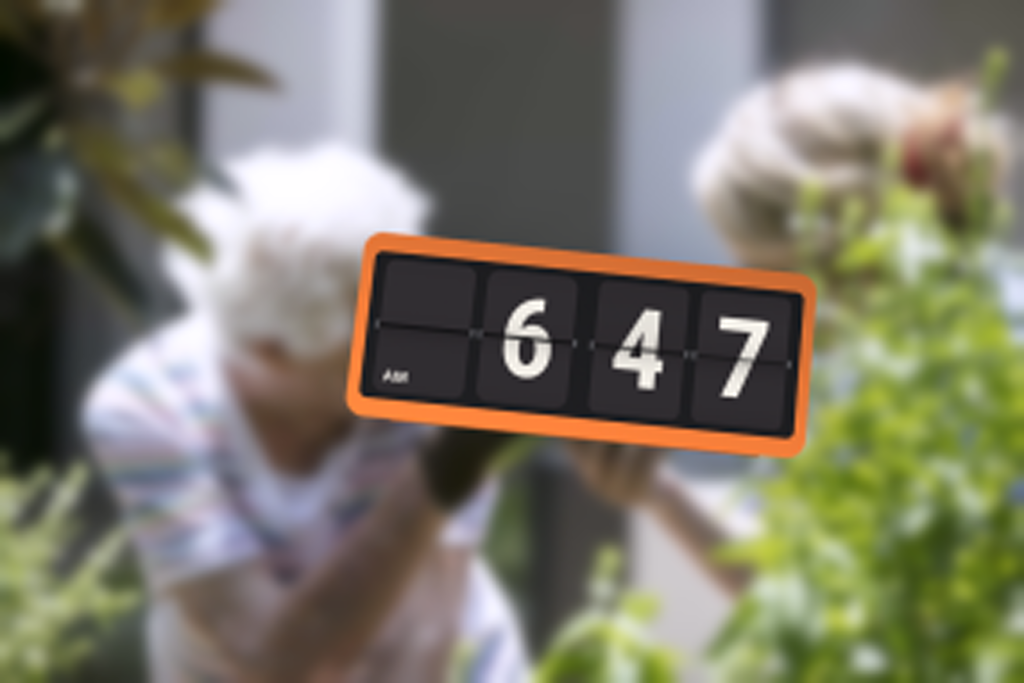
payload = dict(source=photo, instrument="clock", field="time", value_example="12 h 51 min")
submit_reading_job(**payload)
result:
6 h 47 min
